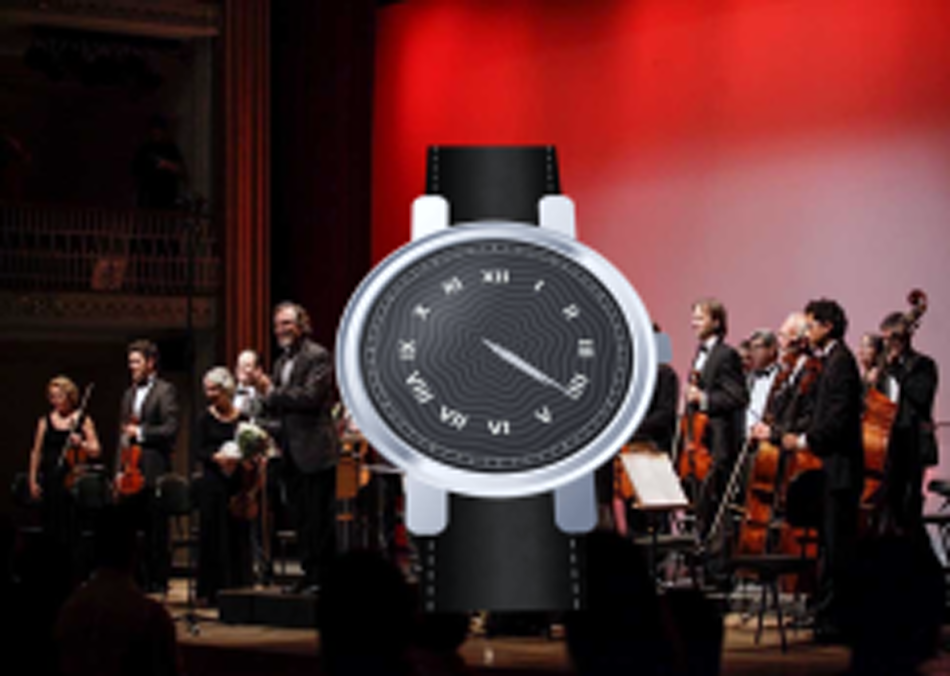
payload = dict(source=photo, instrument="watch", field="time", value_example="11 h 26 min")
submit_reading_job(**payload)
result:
4 h 21 min
